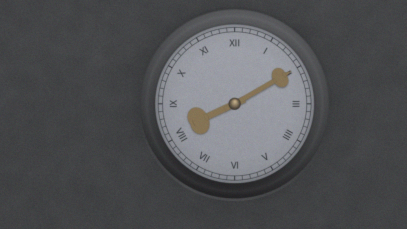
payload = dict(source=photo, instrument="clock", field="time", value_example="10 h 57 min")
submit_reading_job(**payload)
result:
8 h 10 min
